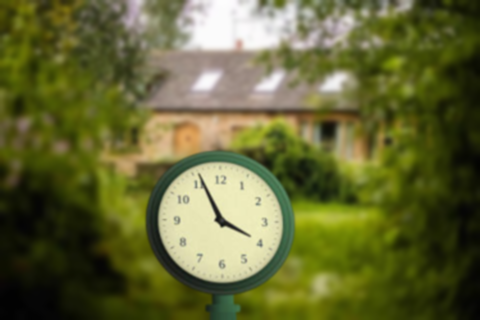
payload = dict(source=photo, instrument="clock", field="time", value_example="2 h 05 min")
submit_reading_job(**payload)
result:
3 h 56 min
